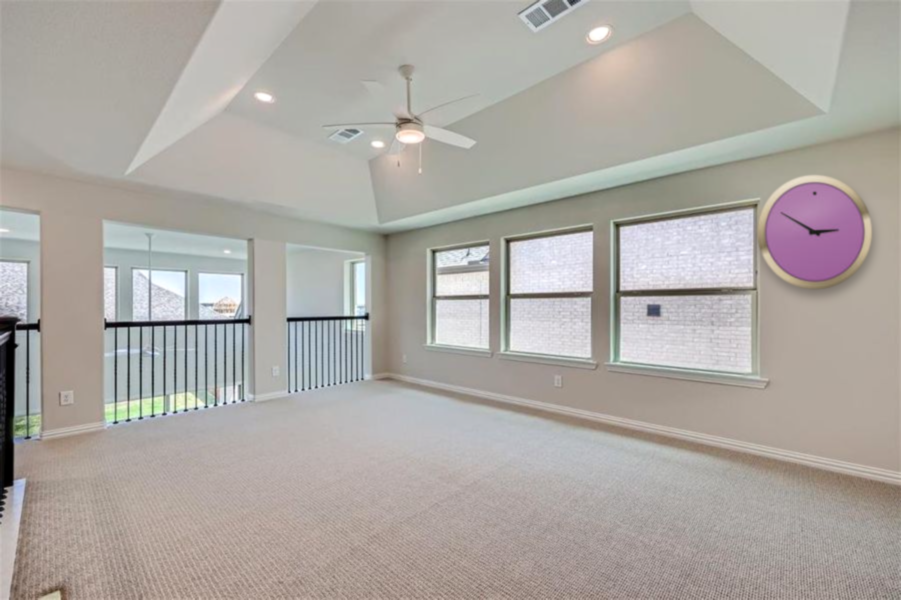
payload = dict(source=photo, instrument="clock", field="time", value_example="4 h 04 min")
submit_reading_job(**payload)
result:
2 h 50 min
